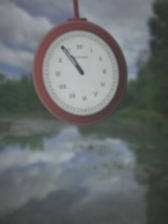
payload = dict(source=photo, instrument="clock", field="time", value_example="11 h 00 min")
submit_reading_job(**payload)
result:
10 h 54 min
